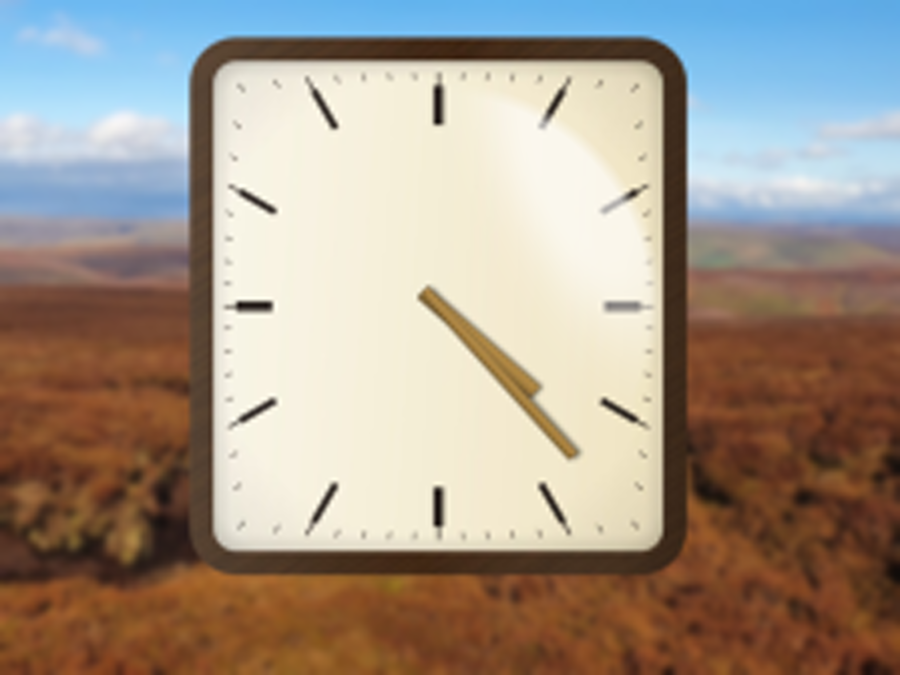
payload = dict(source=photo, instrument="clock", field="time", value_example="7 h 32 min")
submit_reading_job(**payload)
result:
4 h 23 min
